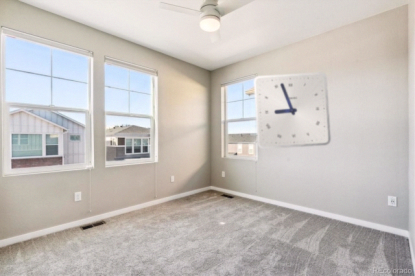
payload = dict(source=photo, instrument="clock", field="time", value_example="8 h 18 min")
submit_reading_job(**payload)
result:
8 h 57 min
